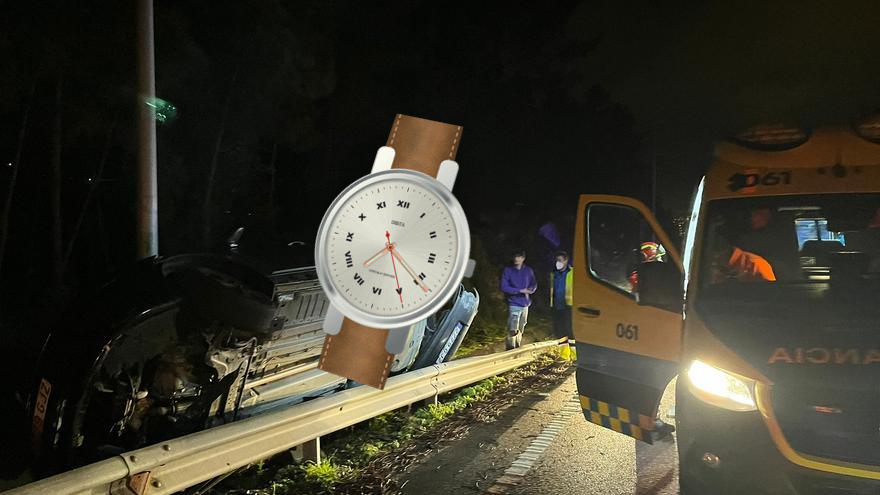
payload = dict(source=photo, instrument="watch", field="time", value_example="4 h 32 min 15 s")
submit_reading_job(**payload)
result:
7 h 20 min 25 s
